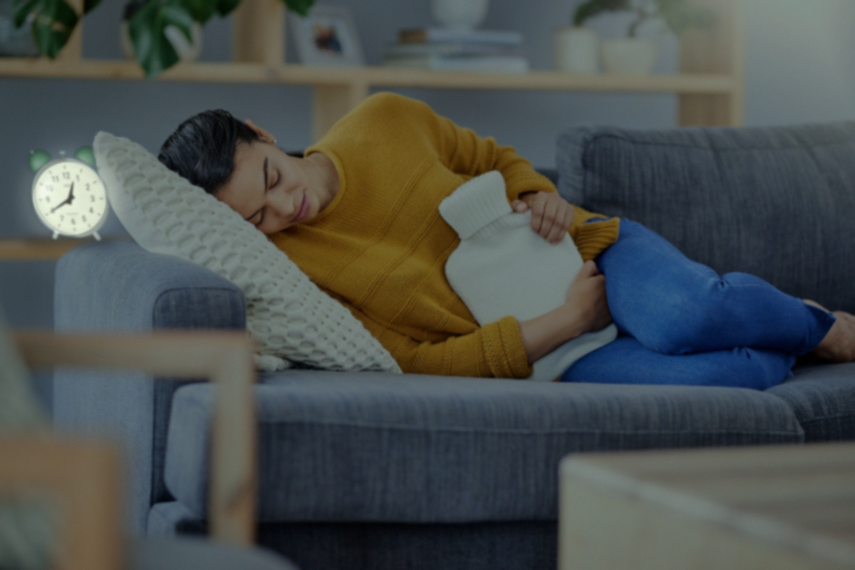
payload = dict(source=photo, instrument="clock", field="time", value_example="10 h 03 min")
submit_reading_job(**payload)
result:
12 h 40 min
